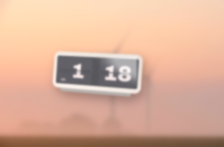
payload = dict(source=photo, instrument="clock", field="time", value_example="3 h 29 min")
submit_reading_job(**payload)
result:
1 h 18 min
